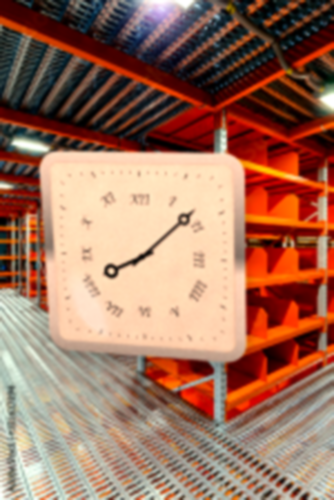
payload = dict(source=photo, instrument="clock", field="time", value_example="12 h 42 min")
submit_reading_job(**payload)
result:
8 h 08 min
